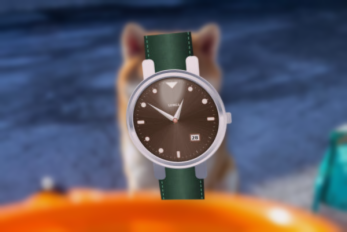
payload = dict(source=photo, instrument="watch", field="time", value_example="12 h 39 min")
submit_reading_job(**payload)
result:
12 h 51 min
